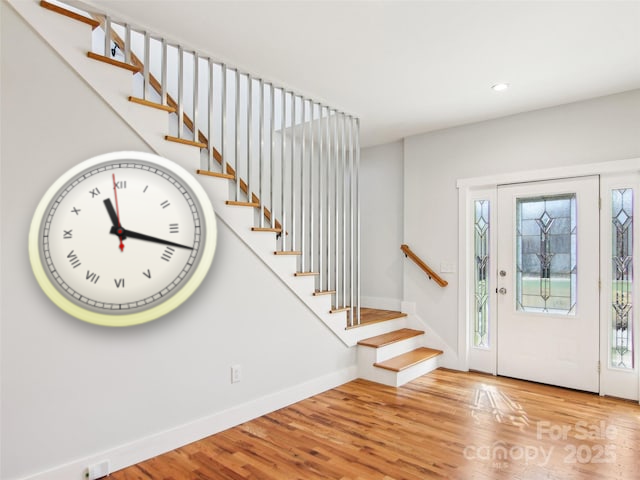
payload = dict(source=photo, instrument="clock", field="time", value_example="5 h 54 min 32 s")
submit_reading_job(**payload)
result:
11 h 17 min 59 s
